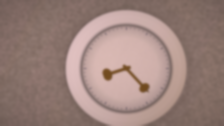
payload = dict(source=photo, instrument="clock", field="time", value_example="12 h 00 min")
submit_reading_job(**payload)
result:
8 h 23 min
